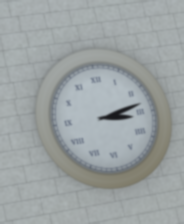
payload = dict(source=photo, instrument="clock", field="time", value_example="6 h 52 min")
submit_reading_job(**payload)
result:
3 h 13 min
